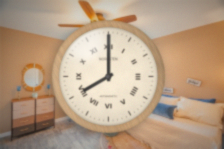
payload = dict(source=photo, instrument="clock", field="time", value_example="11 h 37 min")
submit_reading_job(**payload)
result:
8 h 00 min
